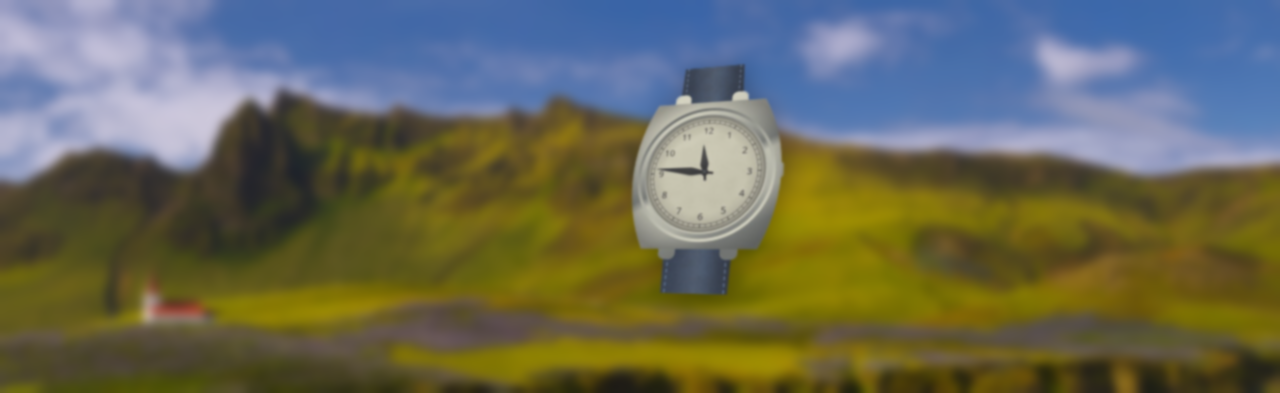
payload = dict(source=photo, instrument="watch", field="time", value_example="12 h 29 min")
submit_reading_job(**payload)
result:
11 h 46 min
